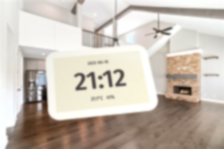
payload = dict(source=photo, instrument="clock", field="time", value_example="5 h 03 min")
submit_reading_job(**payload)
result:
21 h 12 min
